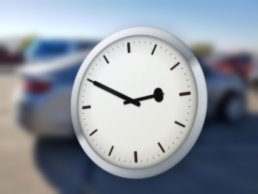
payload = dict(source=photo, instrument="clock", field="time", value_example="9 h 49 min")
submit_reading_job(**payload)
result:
2 h 50 min
